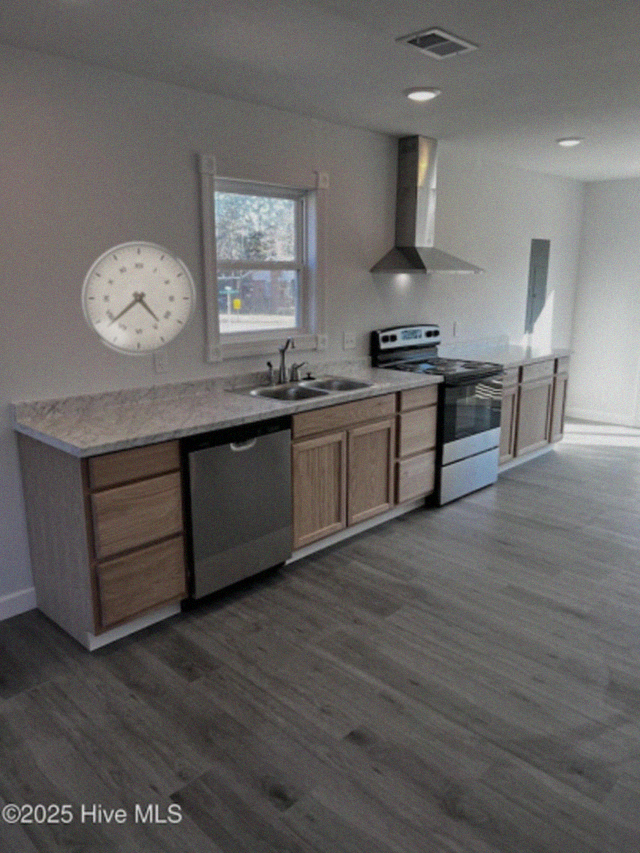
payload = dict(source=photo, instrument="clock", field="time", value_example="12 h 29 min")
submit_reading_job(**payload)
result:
4 h 38 min
